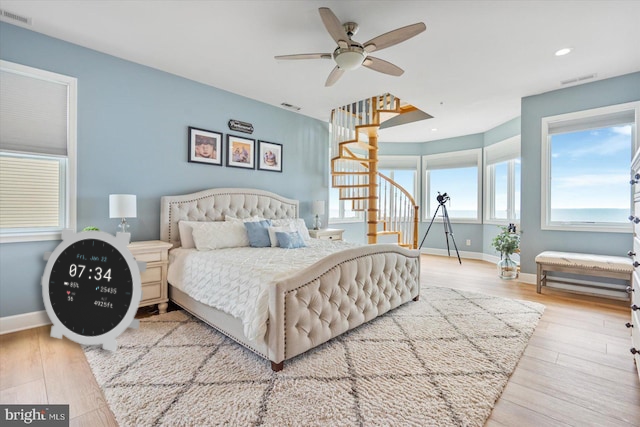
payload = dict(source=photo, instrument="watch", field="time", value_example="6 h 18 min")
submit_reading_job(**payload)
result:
7 h 34 min
